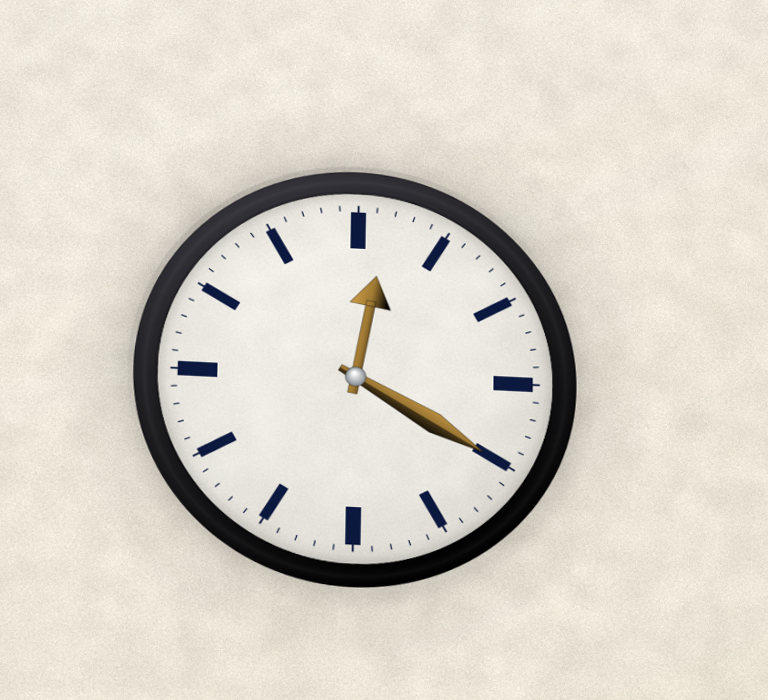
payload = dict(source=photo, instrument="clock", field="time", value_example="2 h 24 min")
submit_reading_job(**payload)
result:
12 h 20 min
